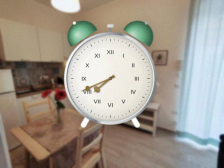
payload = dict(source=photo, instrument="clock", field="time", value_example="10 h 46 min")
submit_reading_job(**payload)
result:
7 h 41 min
